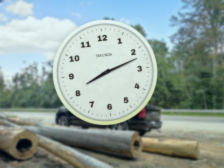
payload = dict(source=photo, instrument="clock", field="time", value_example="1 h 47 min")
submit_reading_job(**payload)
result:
8 h 12 min
